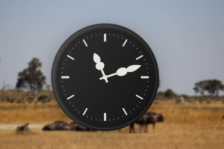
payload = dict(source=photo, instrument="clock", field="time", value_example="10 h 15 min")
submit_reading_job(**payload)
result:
11 h 12 min
